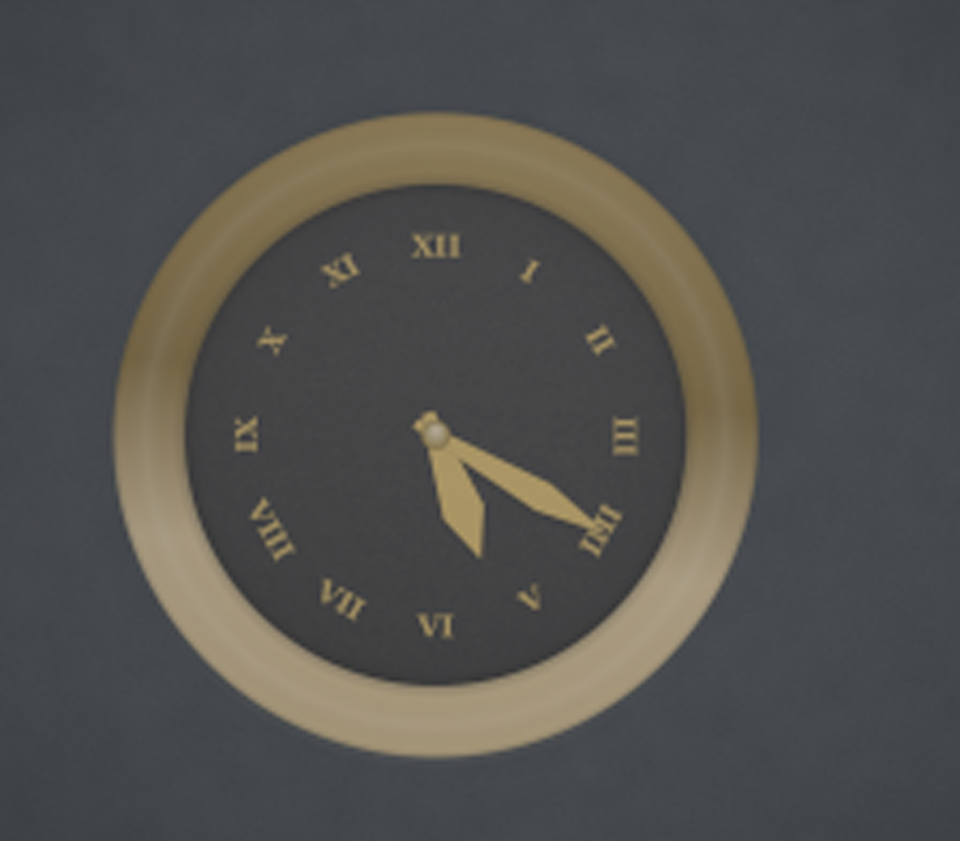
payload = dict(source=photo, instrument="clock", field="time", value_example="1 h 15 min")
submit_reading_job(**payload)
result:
5 h 20 min
